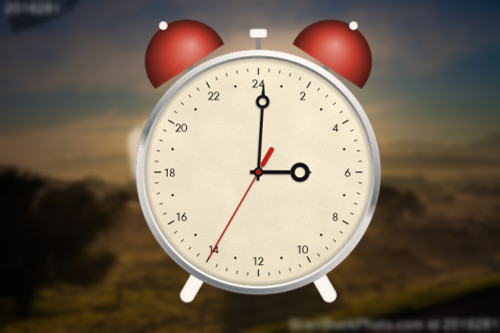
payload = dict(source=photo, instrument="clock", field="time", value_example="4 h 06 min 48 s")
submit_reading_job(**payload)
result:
6 h 00 min 35 s
